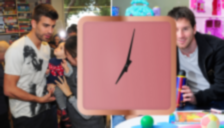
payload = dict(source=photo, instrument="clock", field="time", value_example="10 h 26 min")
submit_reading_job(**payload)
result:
7 h 02 min
